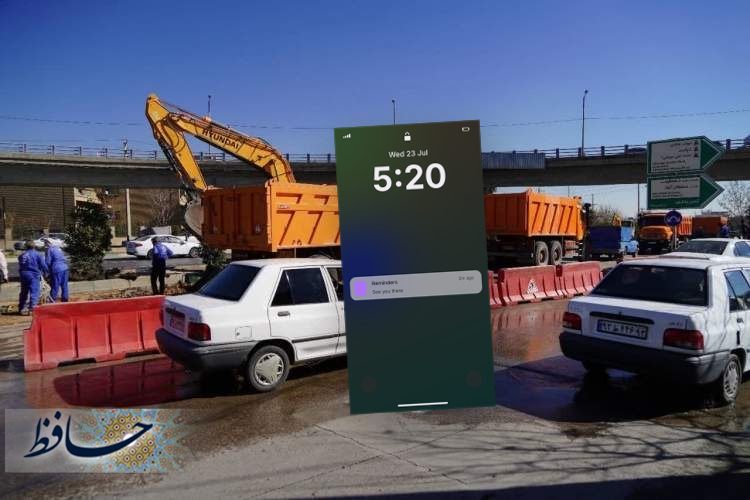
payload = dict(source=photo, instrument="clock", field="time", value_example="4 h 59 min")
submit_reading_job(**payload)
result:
5 h 20 min
